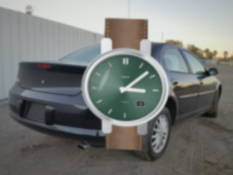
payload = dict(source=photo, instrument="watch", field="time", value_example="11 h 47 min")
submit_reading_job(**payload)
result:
3 h 08 min
